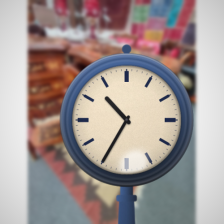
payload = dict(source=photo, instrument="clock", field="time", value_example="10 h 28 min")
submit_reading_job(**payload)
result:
10 h 35 min
